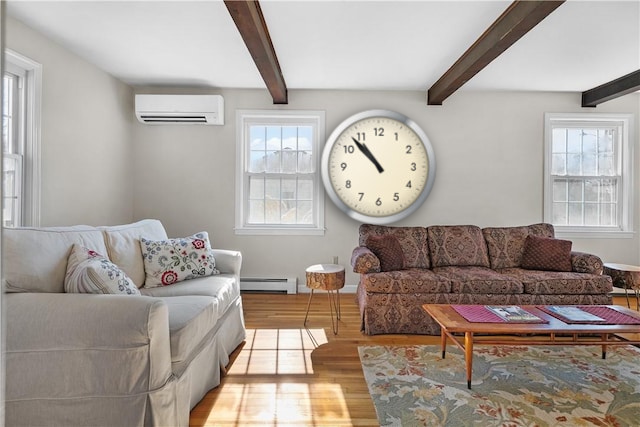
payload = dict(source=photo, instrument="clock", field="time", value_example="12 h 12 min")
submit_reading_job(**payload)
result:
10 h 53 min
